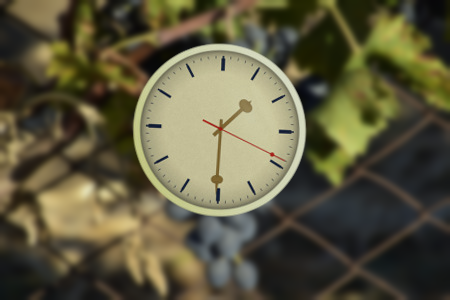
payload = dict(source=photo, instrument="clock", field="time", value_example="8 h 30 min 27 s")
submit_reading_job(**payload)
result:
1 h 30 min 19 s
